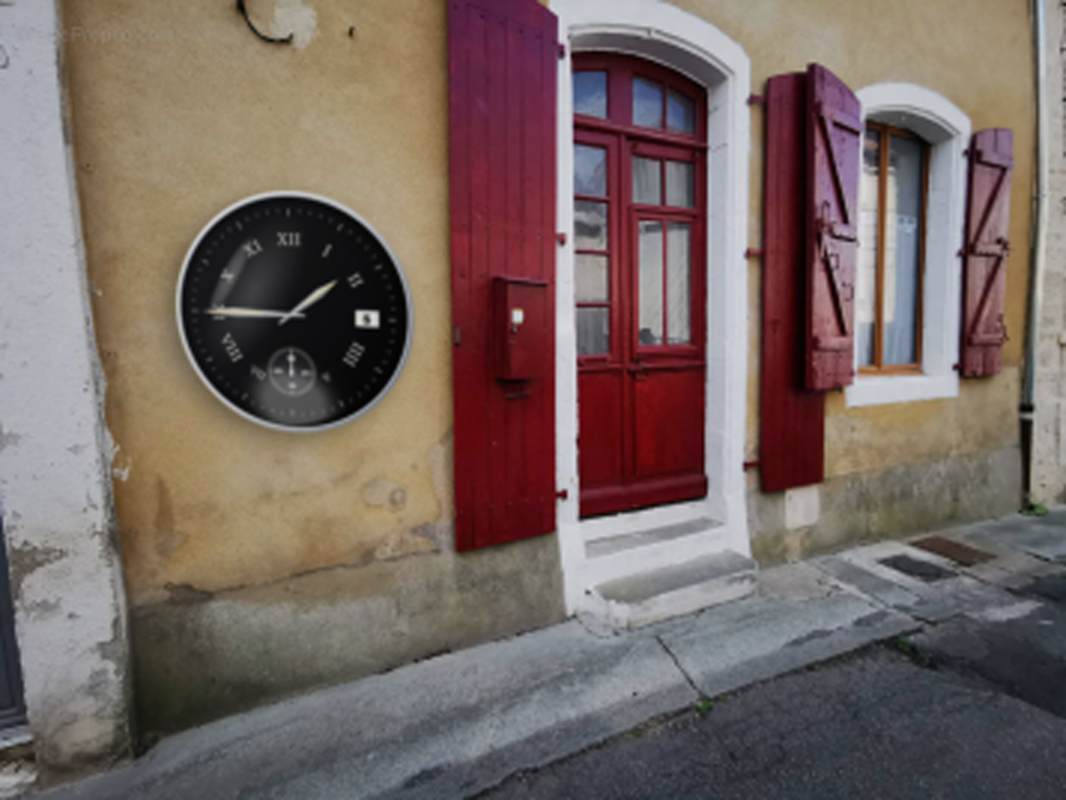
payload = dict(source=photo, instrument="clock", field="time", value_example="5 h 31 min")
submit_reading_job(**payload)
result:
1 h 45 min
